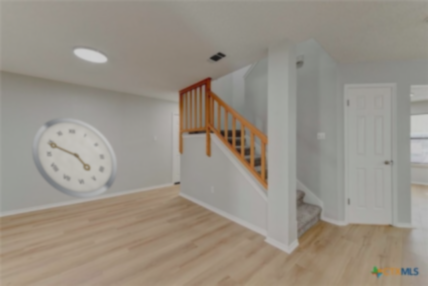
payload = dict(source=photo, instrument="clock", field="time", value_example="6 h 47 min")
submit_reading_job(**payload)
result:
4 h 49 min
